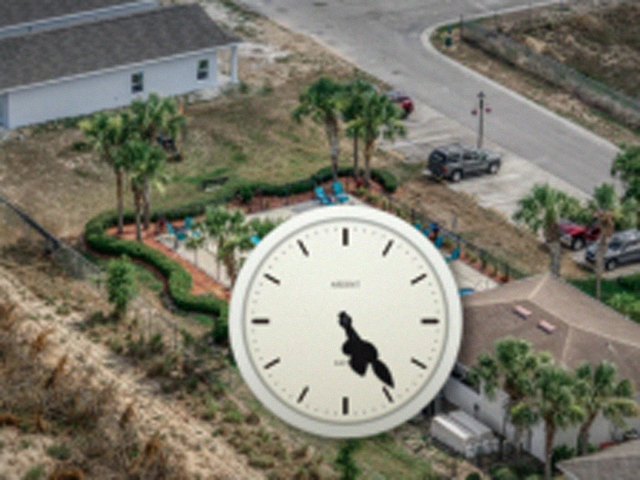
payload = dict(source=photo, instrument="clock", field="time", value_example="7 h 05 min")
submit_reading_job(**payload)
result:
5 h 24 min
